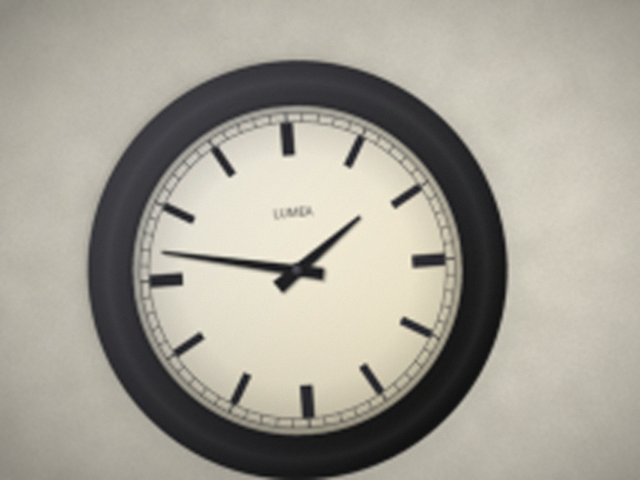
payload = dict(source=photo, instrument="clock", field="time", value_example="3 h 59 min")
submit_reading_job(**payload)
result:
1 h 47 min
